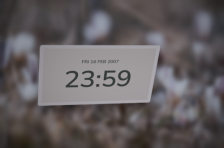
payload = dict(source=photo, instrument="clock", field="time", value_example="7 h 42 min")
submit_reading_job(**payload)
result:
23 h 59 min
